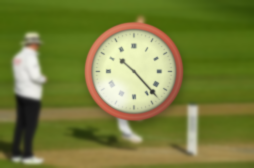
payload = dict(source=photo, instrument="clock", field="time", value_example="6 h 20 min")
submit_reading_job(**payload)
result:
10 h 23 min
